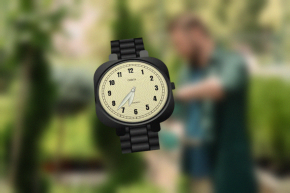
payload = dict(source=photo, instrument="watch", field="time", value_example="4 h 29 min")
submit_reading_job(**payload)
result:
6 h 37 min
